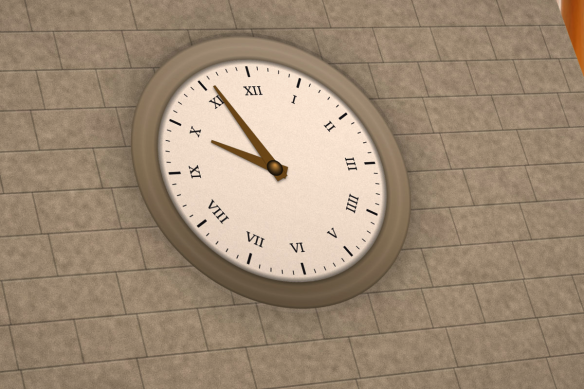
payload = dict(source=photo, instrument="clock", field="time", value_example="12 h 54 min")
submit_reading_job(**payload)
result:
9 h 56 min
